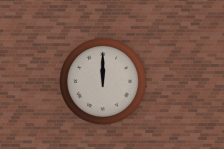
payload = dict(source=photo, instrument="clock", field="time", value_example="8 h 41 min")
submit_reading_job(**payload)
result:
12 h 00 min
